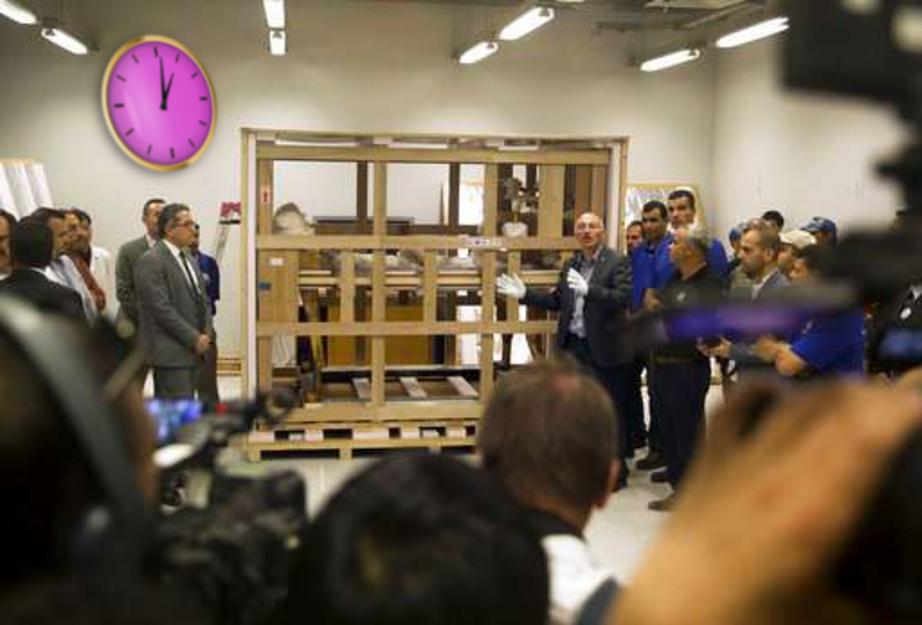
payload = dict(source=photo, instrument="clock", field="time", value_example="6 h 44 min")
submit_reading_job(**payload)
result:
1 h 01 min
